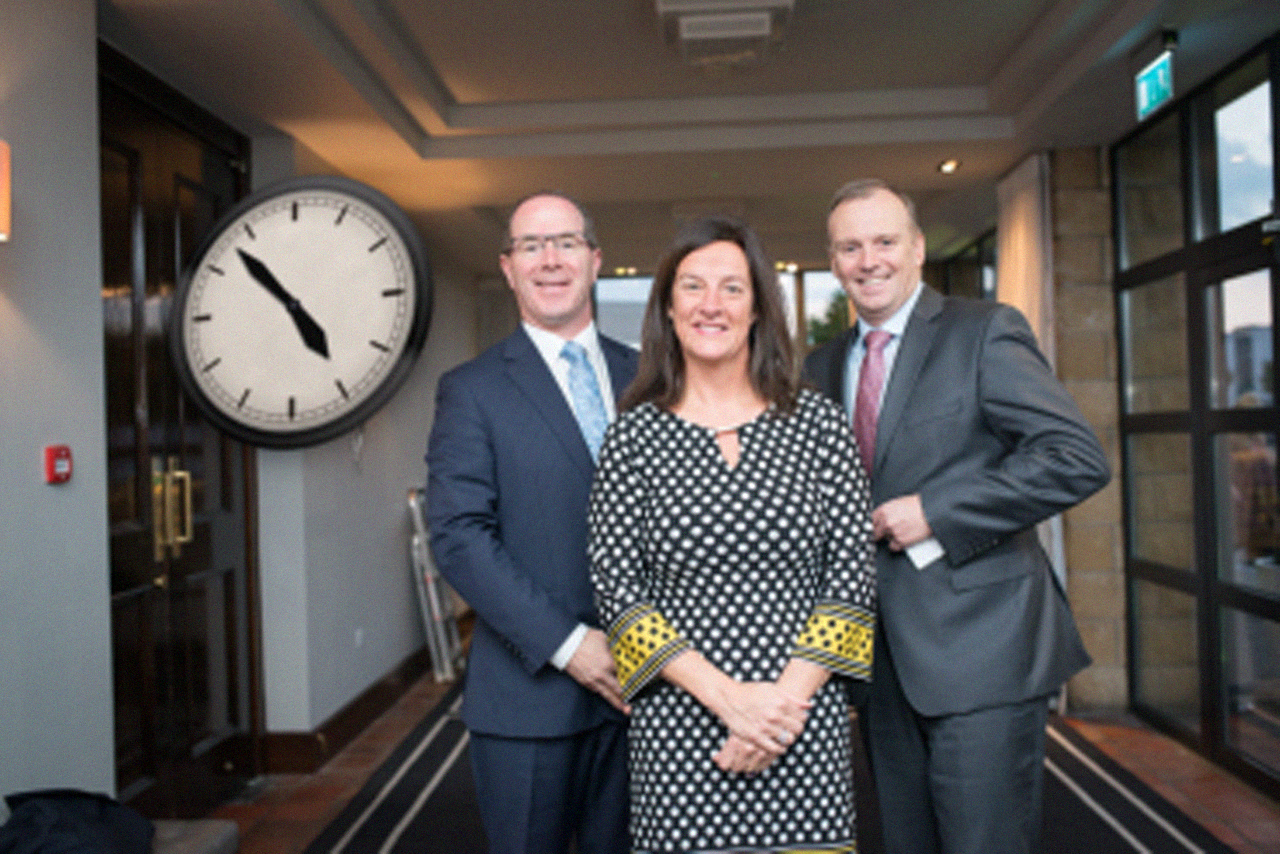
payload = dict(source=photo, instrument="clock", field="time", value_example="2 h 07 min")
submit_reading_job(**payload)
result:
4 h 53 min
